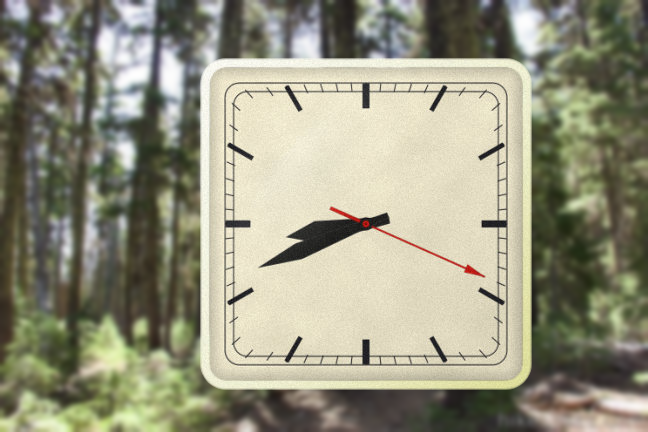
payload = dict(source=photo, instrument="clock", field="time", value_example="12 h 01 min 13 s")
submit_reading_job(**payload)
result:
8 h 41 min 19 s
